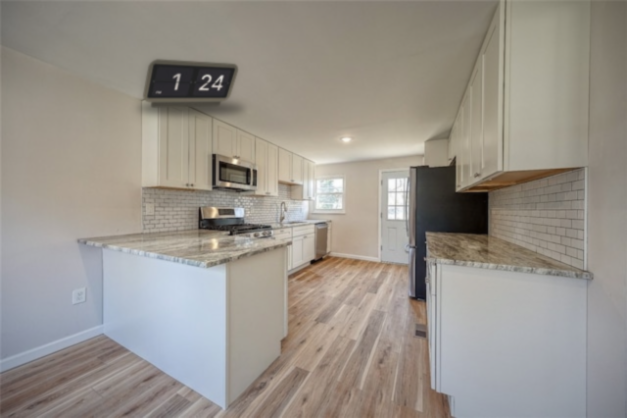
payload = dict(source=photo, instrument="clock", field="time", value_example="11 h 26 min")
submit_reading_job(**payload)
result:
1 h 24 min
